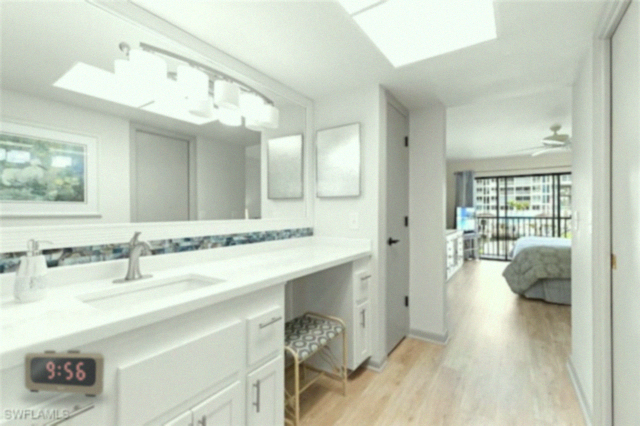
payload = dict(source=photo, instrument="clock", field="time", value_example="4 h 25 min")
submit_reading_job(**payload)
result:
9 h 56 min
